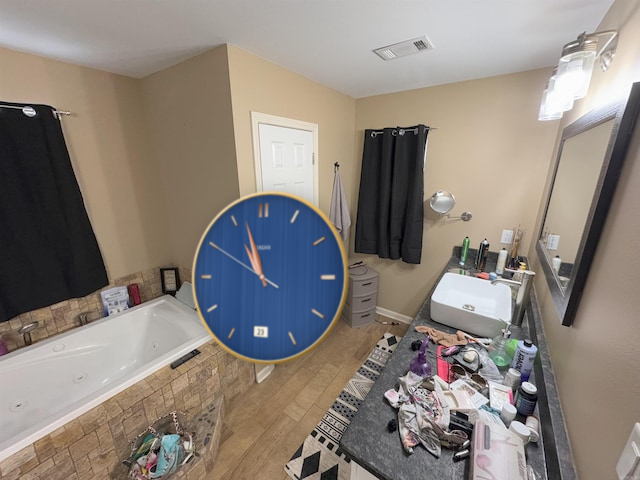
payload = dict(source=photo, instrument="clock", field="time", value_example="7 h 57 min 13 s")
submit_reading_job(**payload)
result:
10 h 56 min 50 s
